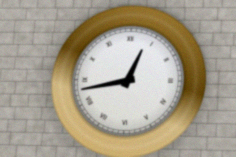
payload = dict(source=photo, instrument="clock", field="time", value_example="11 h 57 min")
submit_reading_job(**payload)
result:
12 h 43 min
